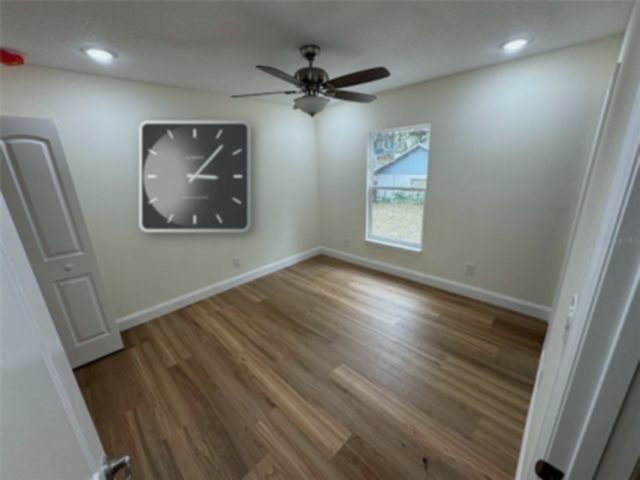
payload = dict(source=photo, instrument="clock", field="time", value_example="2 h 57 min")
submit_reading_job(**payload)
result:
3 h 07 min
